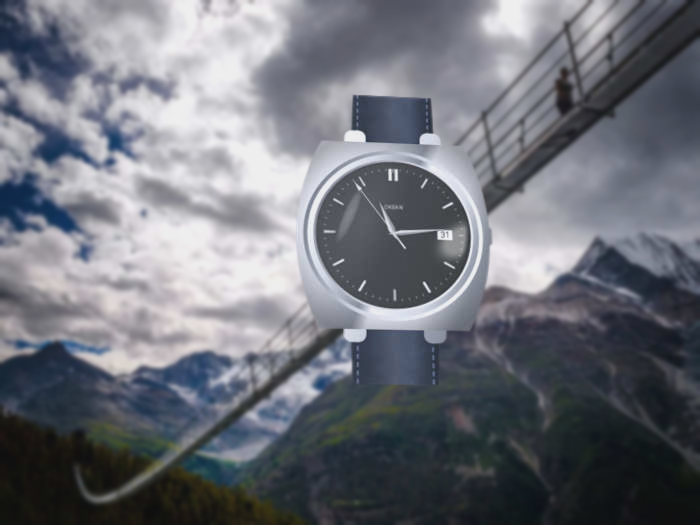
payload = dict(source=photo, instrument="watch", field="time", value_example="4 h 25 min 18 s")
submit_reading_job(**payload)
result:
11 h 13 min 54 s
